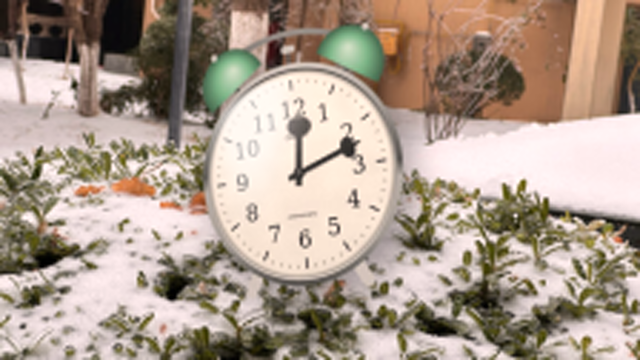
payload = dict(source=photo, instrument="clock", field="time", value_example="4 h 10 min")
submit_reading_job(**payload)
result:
12 h 12 min
